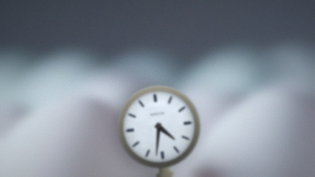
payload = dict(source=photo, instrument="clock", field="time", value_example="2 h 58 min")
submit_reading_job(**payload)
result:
4 h 32 min
